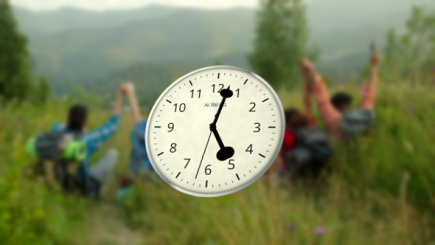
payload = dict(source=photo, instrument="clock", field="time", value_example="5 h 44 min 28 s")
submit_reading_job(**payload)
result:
5 h 02 min 32 s
